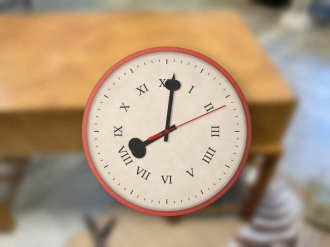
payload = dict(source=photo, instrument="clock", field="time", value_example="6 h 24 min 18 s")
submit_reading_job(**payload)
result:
8 h 01 min 11 s
